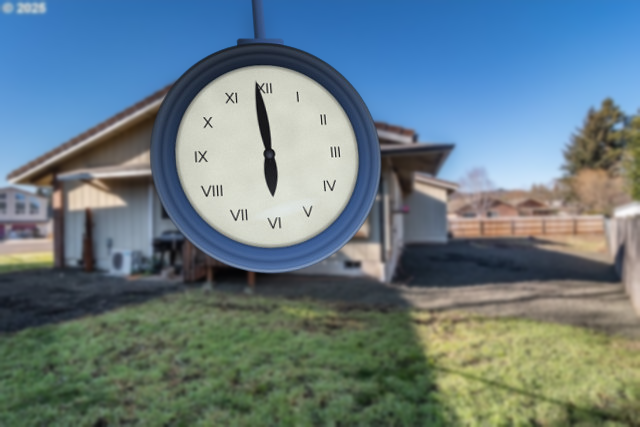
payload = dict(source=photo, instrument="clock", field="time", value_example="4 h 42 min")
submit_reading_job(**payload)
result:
5 h 59 min
